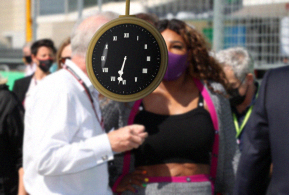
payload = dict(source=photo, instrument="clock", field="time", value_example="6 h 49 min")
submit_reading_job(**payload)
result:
6 h 32 min
